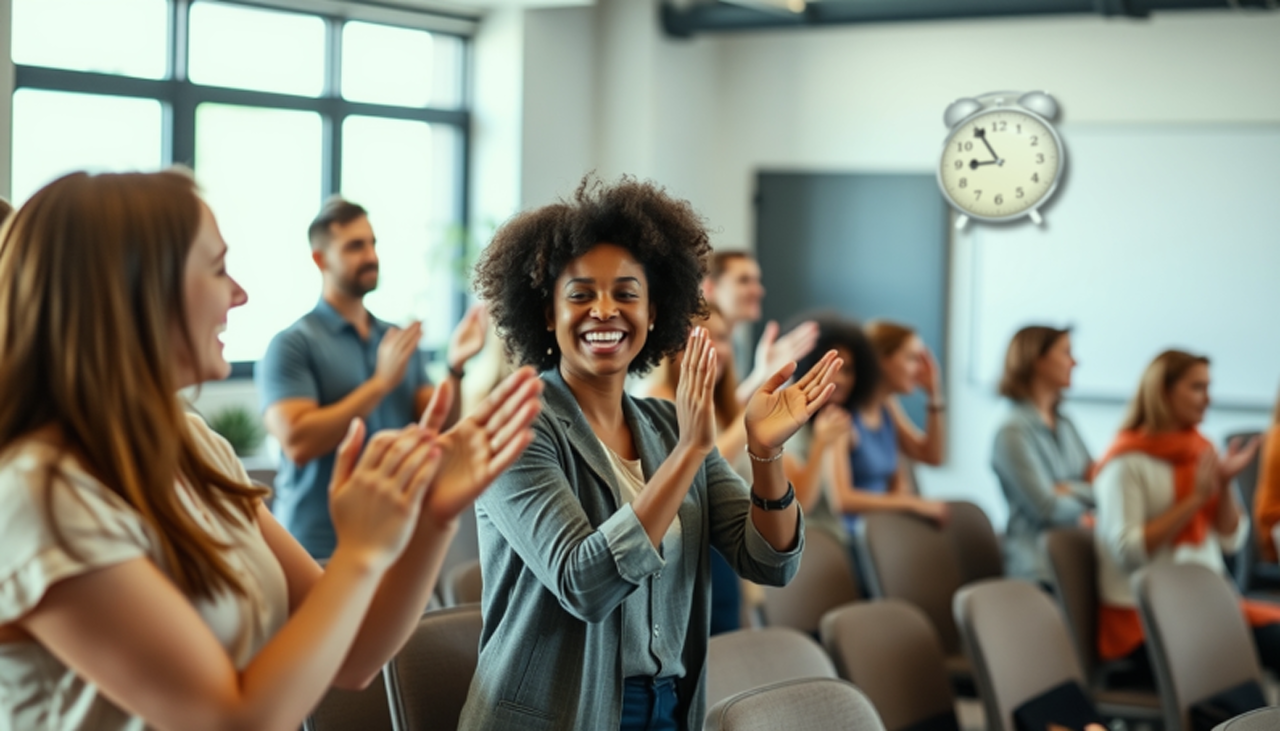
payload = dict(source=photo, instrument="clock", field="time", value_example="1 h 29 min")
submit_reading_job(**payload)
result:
8 h 55 min
